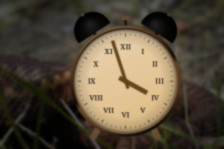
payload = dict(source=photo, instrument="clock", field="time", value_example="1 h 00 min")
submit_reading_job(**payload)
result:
3 h 57 min
